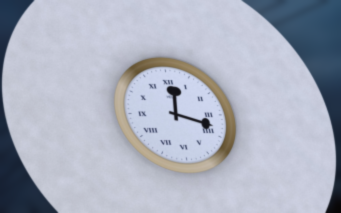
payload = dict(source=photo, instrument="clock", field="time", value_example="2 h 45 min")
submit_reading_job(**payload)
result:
12 h 18 min
